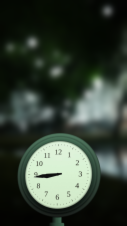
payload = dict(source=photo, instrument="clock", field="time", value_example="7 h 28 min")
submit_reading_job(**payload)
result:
8 h 44 min
